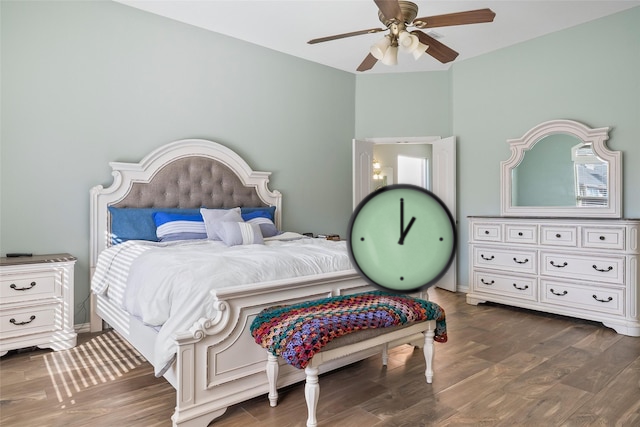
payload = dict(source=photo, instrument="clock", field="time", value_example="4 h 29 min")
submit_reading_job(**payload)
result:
1 h 00 min
